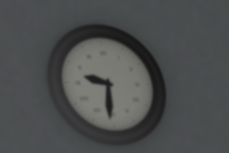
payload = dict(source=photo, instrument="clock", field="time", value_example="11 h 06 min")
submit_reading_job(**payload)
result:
9 h 31 min
